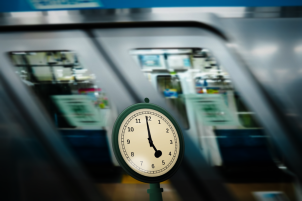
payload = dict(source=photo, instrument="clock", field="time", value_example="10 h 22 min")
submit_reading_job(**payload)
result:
4 h 59 min
